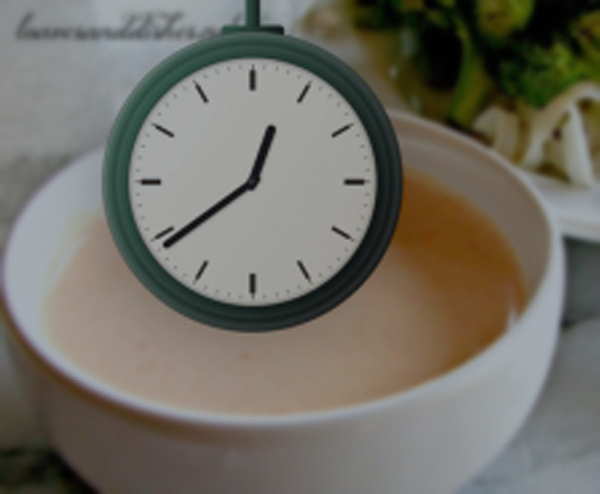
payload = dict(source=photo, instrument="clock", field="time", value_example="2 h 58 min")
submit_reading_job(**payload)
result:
12 h 39 min
